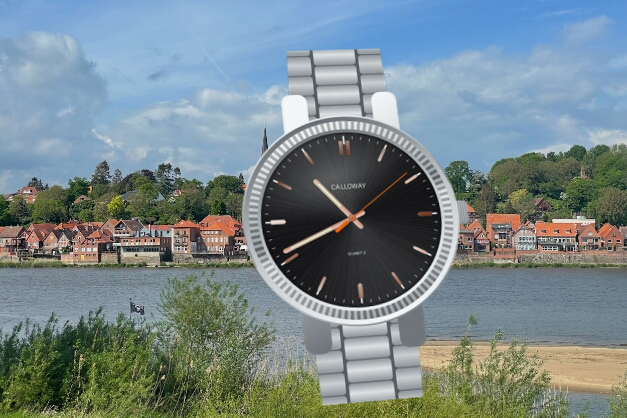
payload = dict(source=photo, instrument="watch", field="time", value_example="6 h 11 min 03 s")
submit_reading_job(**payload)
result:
10 h 41 min 09 s
